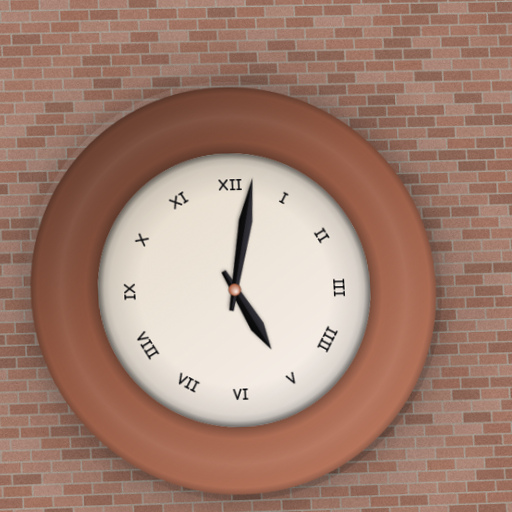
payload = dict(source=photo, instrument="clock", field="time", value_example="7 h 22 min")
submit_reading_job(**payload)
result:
5 h 02 min
